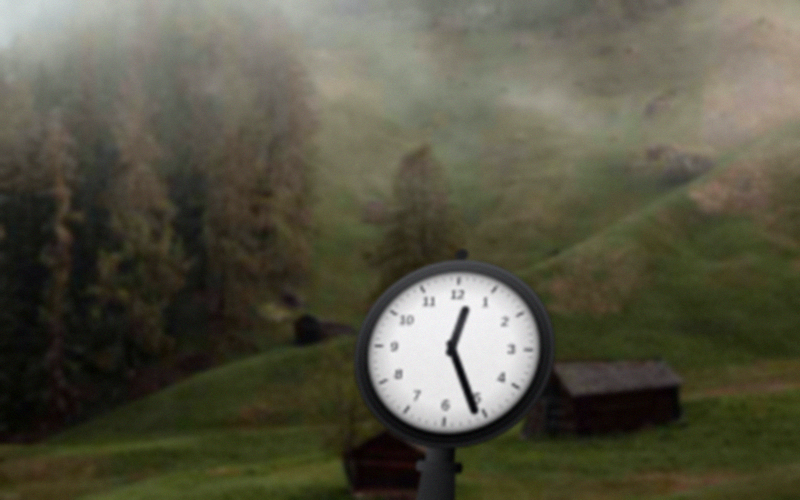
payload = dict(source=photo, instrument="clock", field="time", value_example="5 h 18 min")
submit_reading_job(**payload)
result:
12 h 26 min
